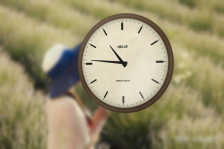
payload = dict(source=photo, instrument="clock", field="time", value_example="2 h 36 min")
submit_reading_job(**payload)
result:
10 h 46 min
